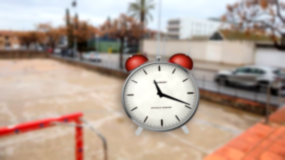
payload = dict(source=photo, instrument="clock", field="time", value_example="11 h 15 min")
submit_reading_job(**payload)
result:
11 h 19 min
